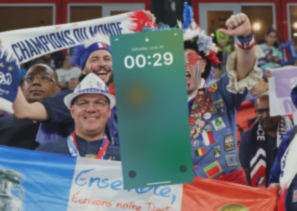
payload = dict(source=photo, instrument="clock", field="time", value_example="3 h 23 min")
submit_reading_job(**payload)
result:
0 h 29 min
